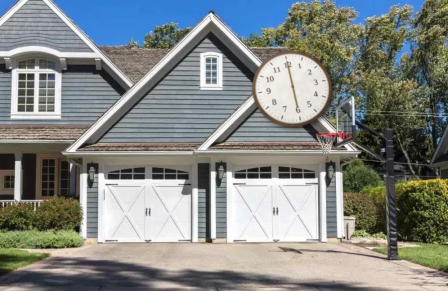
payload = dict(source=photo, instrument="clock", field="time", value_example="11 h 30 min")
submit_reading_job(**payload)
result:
6 h 00 min
